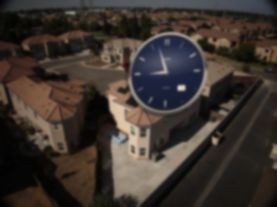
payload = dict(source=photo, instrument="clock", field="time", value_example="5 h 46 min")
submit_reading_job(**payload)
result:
8 h 57 min
